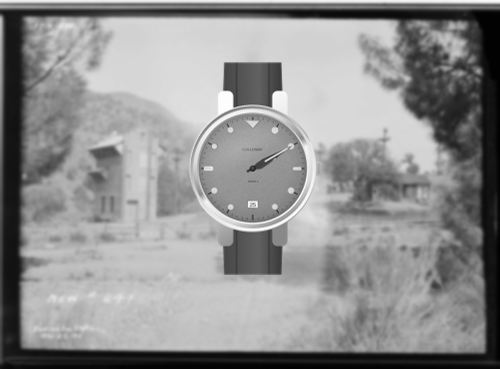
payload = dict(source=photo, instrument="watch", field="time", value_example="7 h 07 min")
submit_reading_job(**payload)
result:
2 h 10 min
